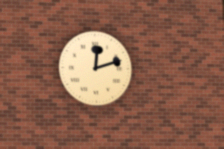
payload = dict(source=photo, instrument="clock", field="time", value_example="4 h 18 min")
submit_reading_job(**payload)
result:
12 h 12 min
